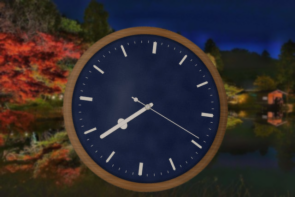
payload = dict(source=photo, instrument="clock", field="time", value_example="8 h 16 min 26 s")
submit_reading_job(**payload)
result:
7 h 38 min 19 s
